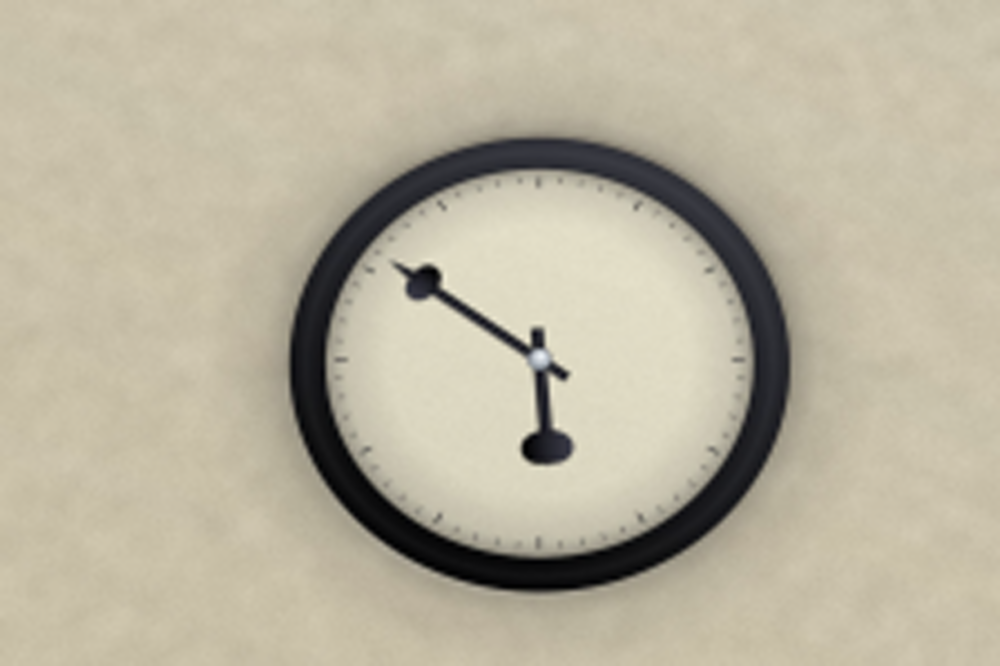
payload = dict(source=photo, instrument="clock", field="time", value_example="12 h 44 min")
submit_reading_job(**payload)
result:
5 h 51 min
